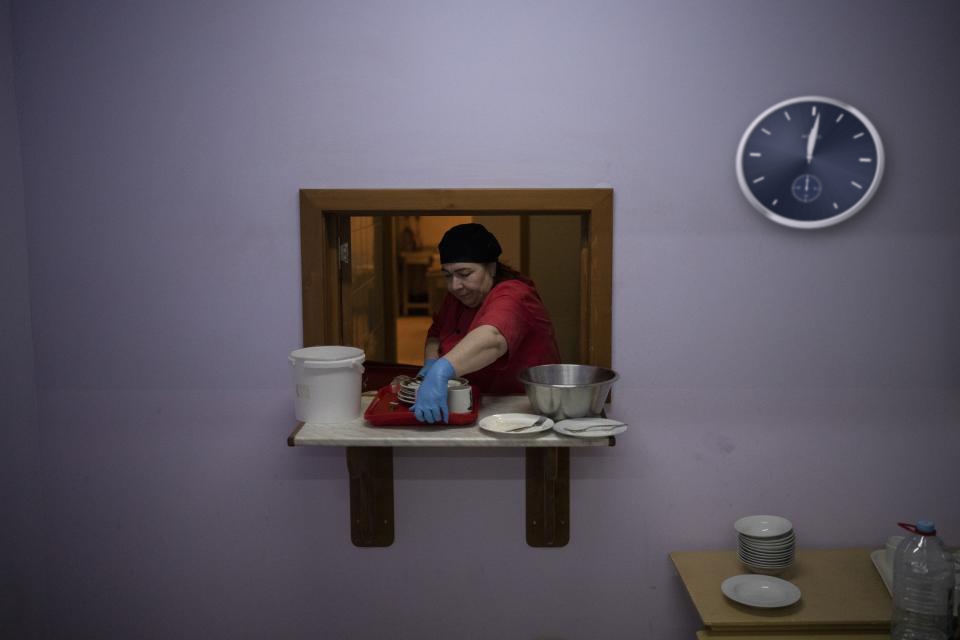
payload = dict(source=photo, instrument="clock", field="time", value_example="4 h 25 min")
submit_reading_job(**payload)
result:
12 h 01 min
